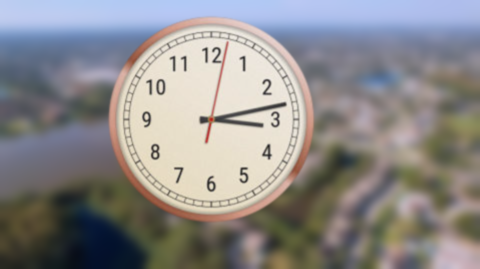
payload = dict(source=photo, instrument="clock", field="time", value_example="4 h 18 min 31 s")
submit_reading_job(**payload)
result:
3 h 13 min 02 s
